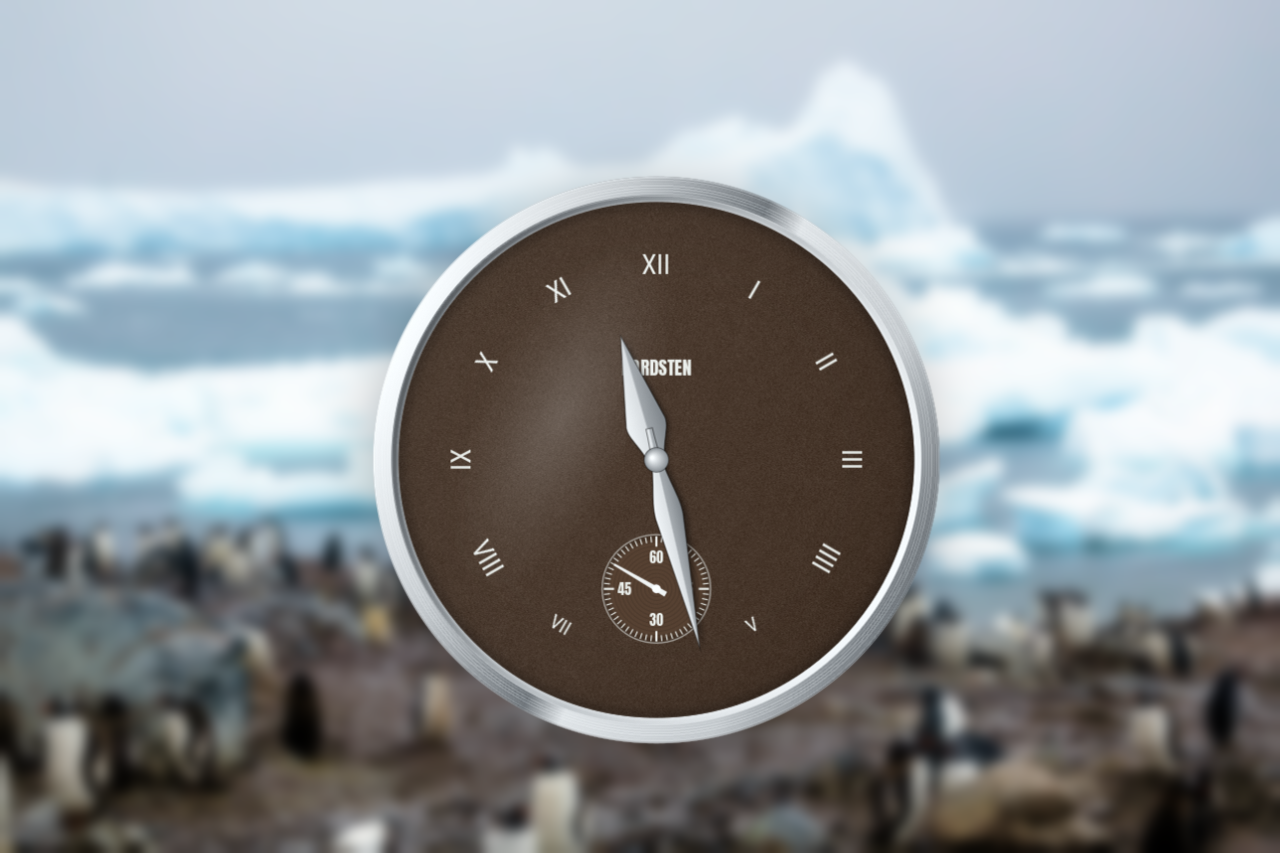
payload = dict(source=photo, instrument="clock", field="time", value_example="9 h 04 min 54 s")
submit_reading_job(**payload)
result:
11 h 27 min 50 s
